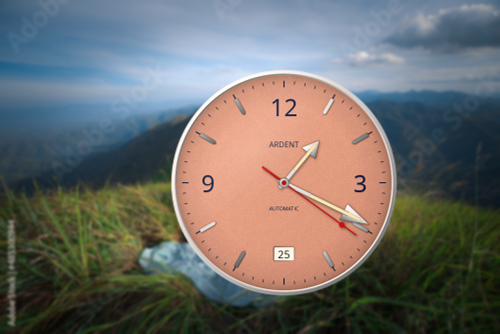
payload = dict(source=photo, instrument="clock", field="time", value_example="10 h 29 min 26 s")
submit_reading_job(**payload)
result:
1 h 19 min 21 s
